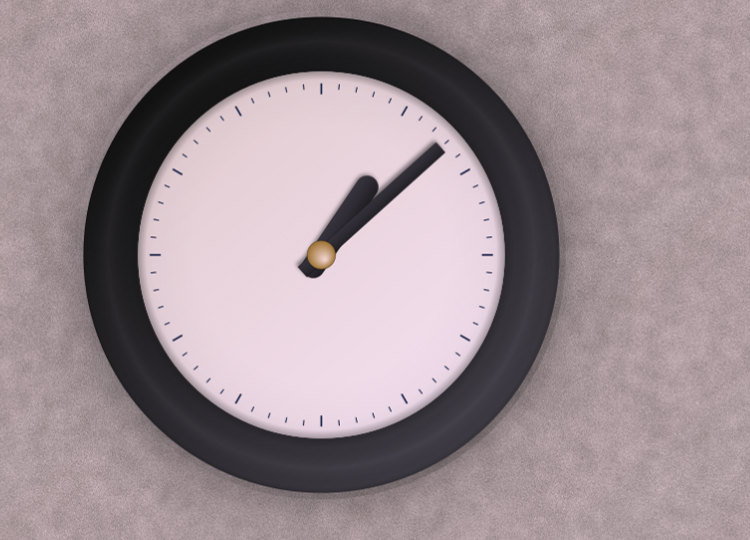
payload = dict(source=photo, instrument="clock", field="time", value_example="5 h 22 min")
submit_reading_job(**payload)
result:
1 h 08 min
